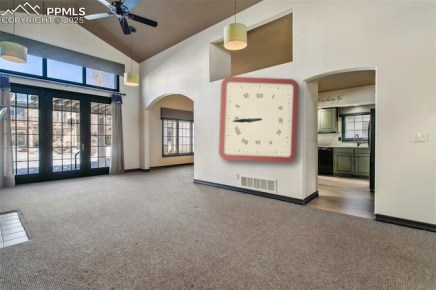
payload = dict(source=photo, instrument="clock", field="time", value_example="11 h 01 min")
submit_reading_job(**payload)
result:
8 h 44 min
